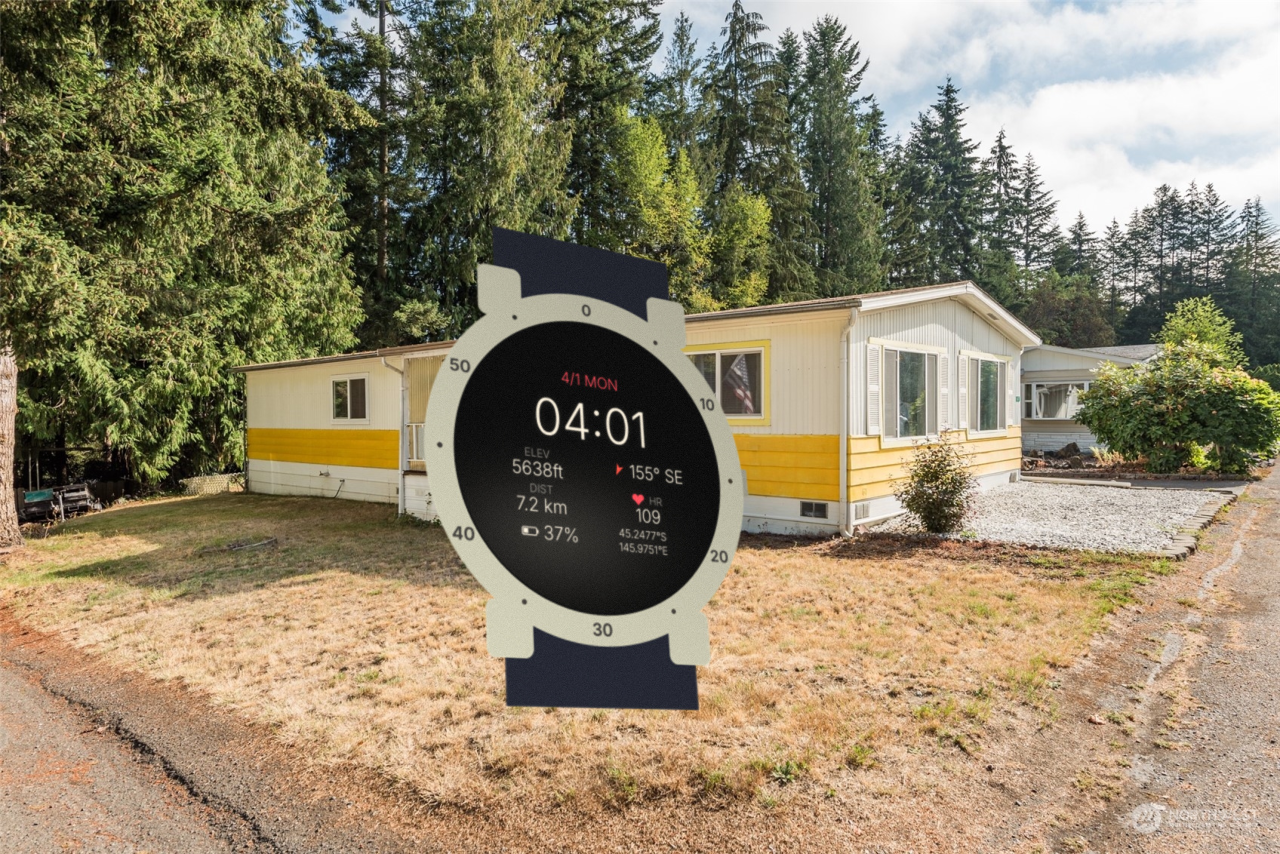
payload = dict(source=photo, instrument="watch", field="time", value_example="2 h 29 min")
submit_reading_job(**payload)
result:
4 h 01 min
